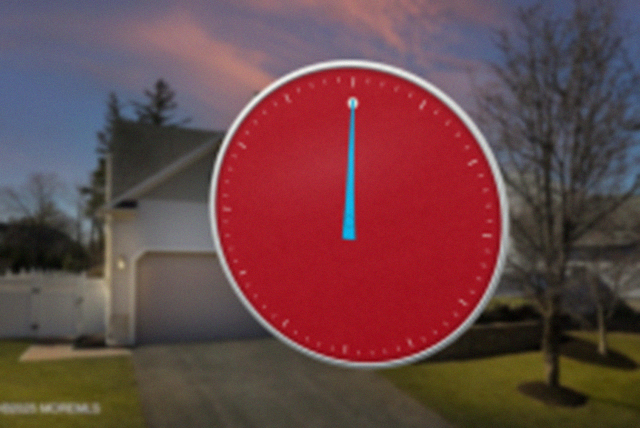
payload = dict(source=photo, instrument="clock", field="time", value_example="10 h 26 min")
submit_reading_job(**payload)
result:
12 h 00 min
